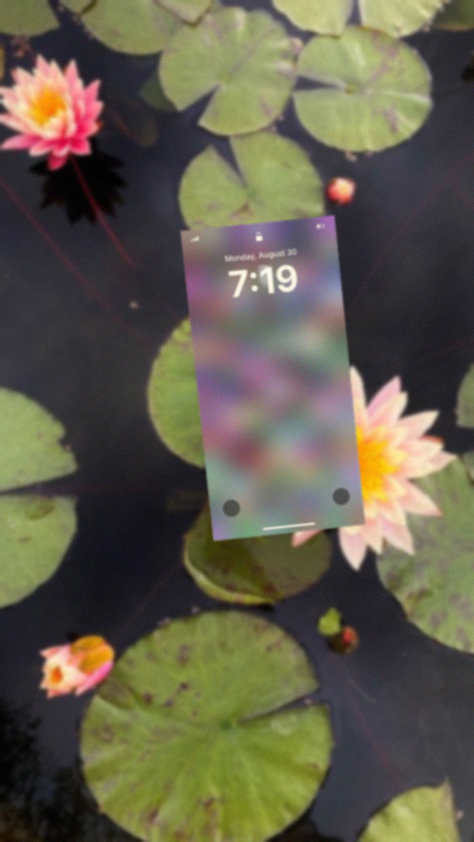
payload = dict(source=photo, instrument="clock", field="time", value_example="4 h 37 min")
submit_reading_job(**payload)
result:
7 h 19 min
